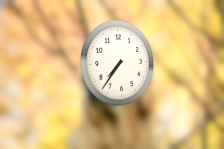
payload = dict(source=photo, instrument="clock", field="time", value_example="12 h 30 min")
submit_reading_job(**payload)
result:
7 h 37 min
